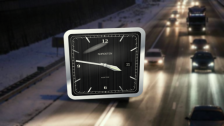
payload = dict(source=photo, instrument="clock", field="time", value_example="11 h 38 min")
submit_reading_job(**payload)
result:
3 h 47 min
